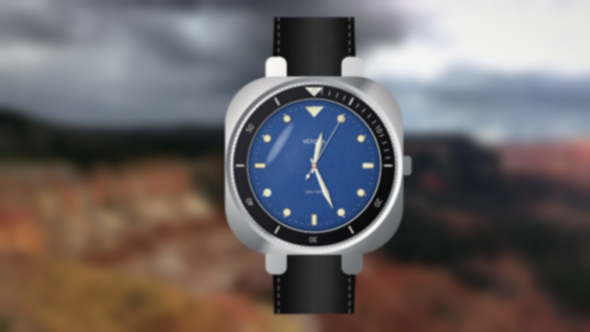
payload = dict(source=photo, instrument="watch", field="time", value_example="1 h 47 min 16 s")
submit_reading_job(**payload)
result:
12 h 26 min 05 s
